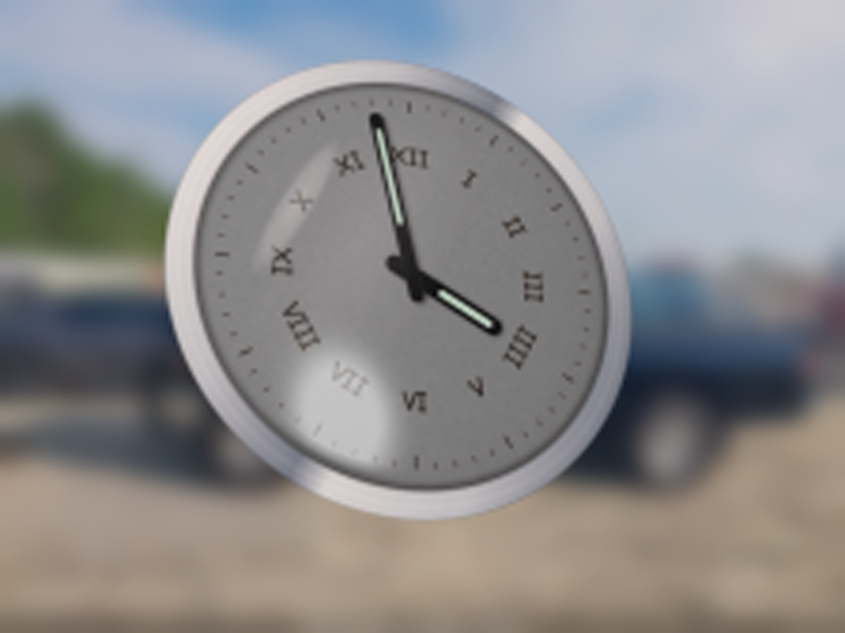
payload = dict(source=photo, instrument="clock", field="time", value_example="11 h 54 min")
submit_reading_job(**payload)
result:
3 h 58 min
